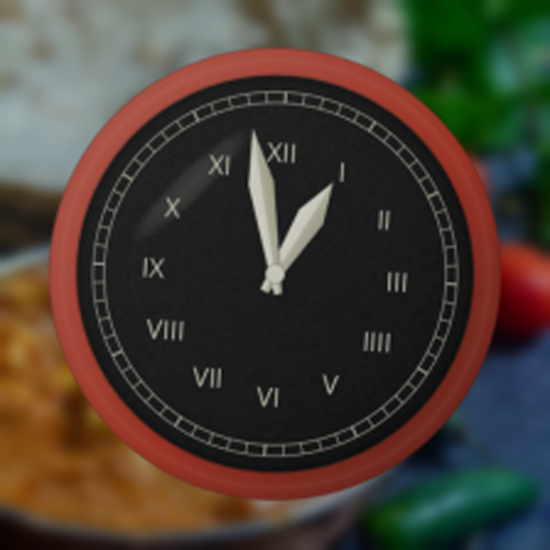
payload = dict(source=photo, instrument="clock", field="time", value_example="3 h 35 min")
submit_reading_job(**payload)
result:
12 h 58 min
